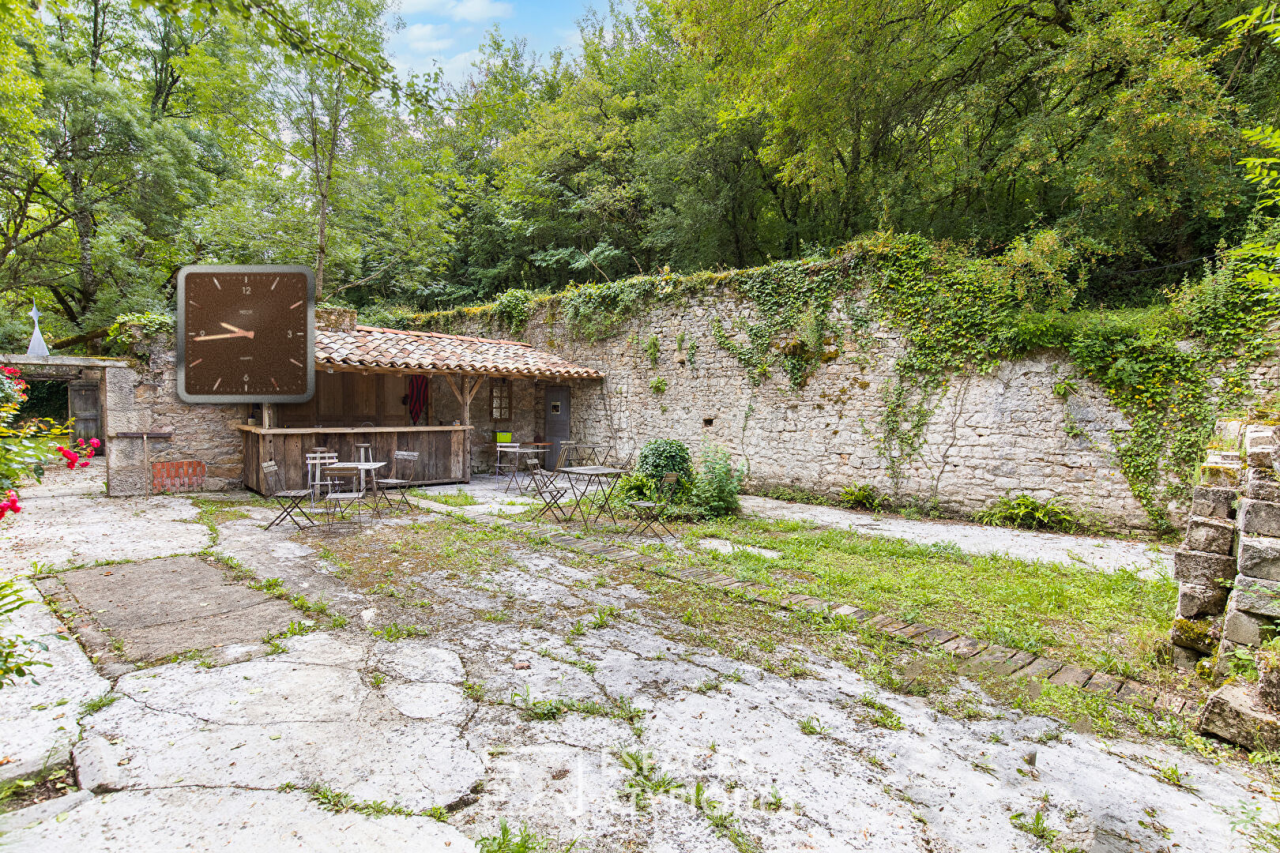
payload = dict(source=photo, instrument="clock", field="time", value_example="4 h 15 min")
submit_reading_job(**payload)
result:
9 h 44 min
